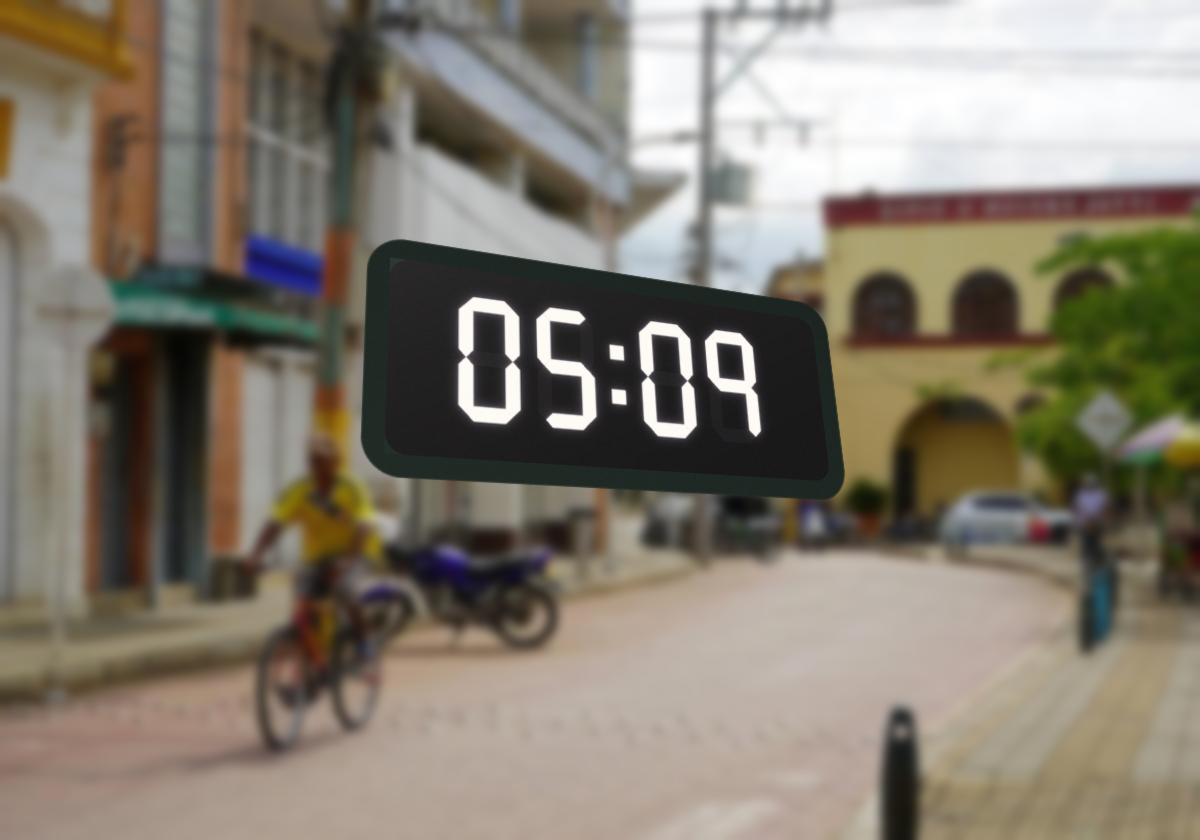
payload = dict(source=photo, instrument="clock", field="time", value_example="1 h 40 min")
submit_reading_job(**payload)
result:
5 h 09 min
